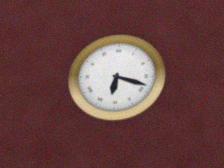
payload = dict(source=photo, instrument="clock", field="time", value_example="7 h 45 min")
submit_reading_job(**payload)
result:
6 h 18 min
